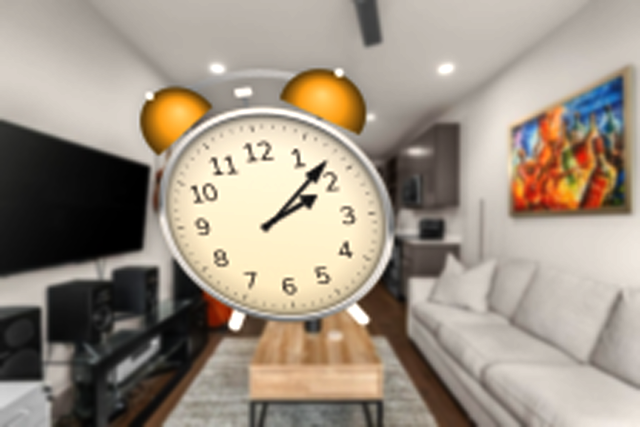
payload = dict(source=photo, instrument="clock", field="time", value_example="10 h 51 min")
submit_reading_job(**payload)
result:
2 h 08 min
